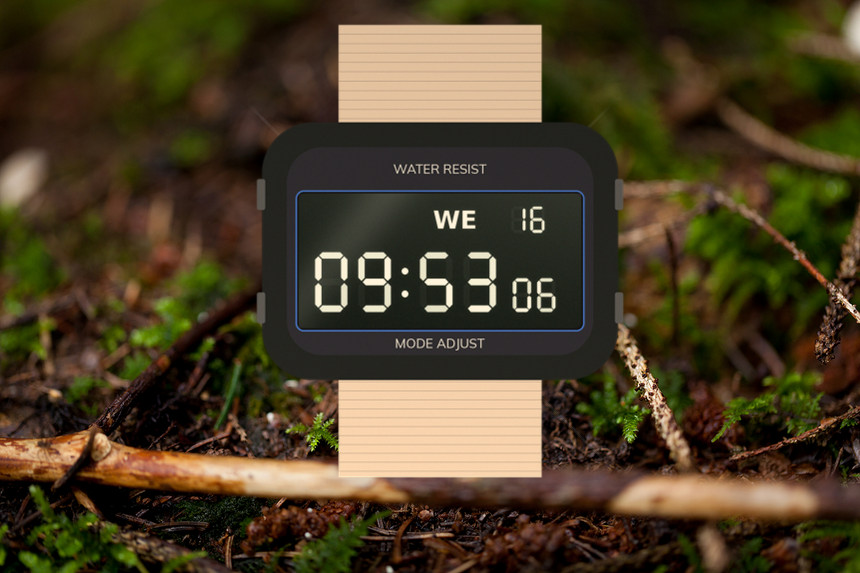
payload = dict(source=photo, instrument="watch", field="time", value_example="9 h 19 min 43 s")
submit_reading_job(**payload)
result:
9 h 53 min 06 s
